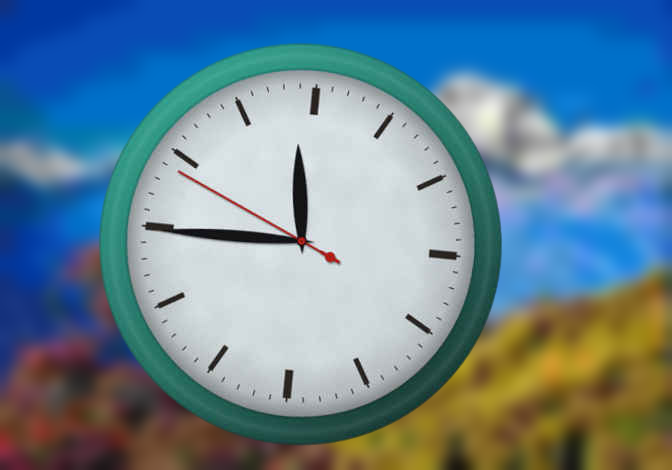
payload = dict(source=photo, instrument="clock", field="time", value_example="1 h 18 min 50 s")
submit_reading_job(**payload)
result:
11 h 44 min 49 s
